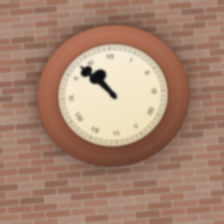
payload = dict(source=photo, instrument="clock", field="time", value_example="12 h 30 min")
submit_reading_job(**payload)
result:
10 h 53 min
